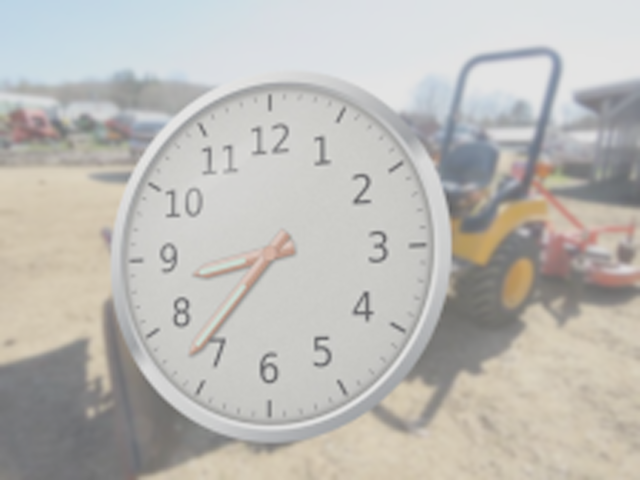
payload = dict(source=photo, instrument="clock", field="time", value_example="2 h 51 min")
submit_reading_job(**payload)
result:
8 h 37 min
